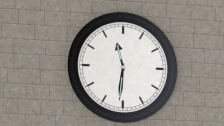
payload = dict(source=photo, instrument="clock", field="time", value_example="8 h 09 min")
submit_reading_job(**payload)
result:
11 h 31 min
